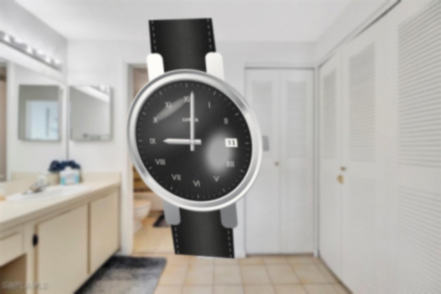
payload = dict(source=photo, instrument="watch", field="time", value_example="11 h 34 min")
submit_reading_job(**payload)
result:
9 h 01 min
